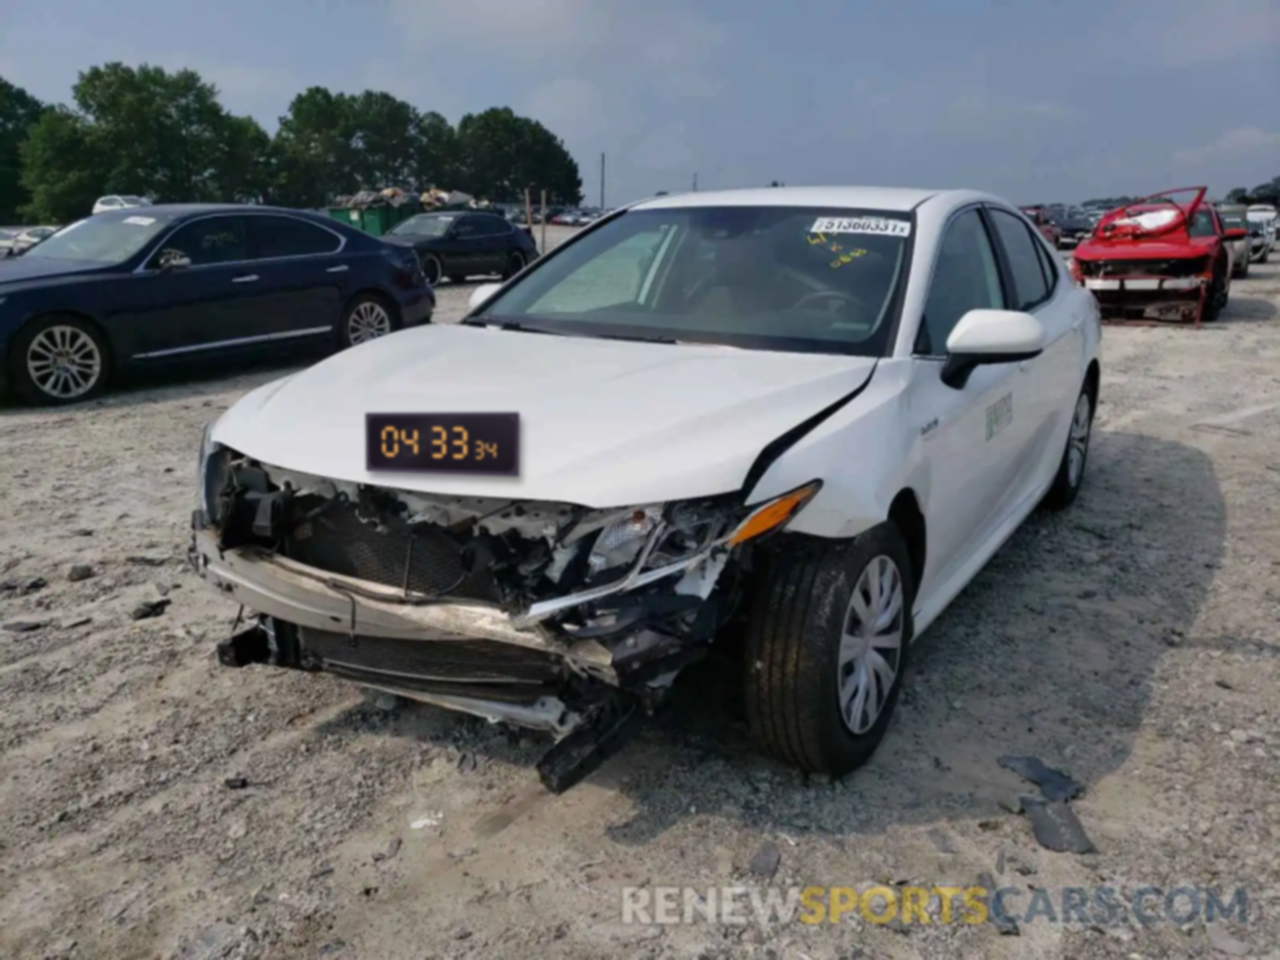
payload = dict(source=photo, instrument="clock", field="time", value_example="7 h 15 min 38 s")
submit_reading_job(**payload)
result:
4 h 33 min 34 s
